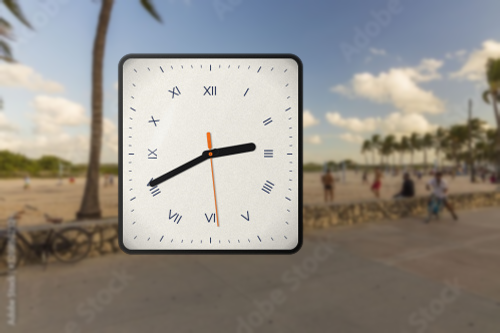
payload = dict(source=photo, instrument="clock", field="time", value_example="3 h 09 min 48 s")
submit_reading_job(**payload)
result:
2 h 40 min 29 s
